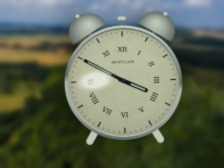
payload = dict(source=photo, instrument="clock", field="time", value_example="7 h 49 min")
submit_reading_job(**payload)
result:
3 h 50 min
